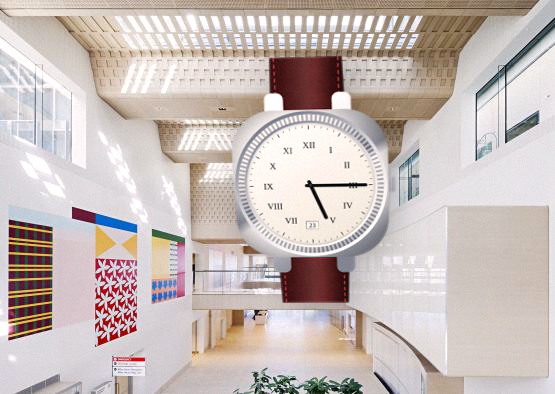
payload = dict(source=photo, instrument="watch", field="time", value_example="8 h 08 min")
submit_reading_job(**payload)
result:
5 h 15 min
